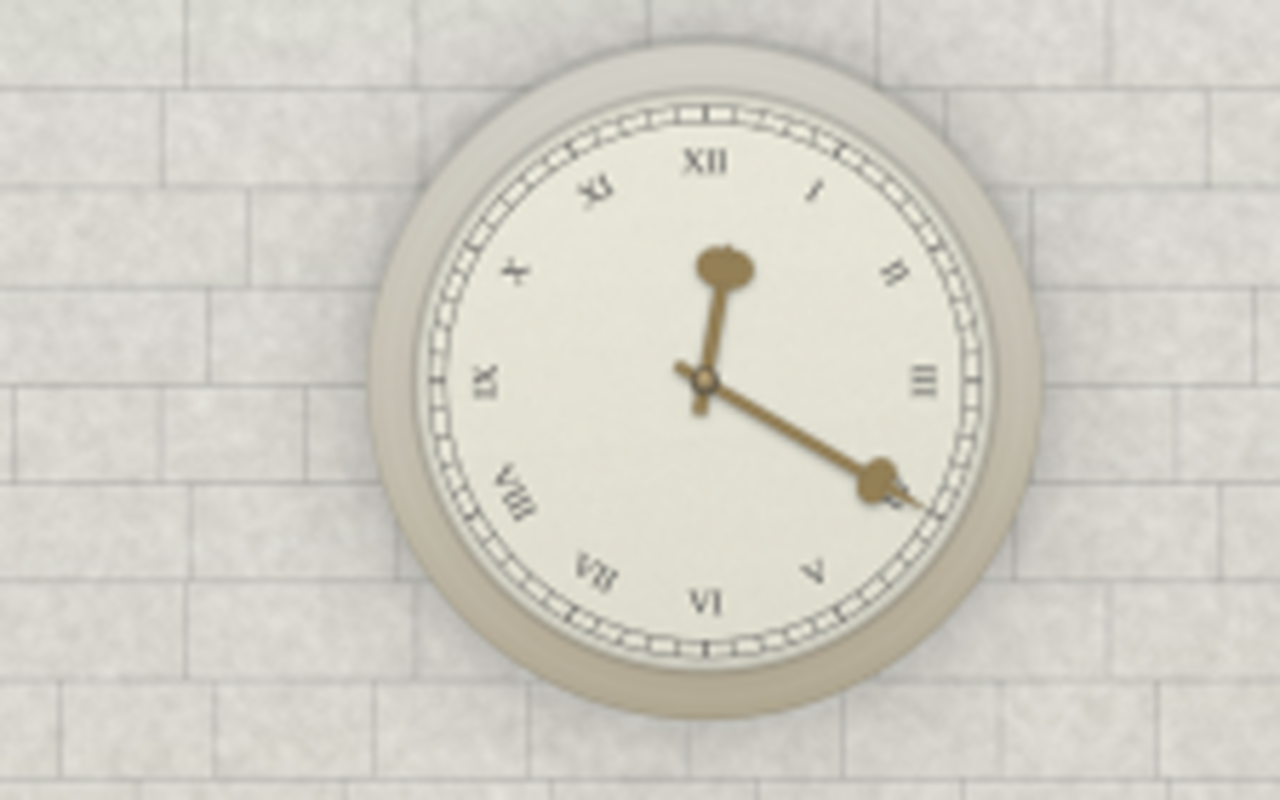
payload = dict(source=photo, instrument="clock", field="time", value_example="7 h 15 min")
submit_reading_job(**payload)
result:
12 h 20 min
